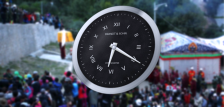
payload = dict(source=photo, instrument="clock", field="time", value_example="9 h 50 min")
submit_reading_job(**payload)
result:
6 h 20 min
